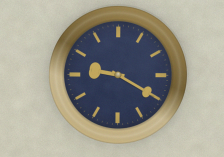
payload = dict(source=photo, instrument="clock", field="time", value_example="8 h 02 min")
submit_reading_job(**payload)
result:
9 h 20 min
